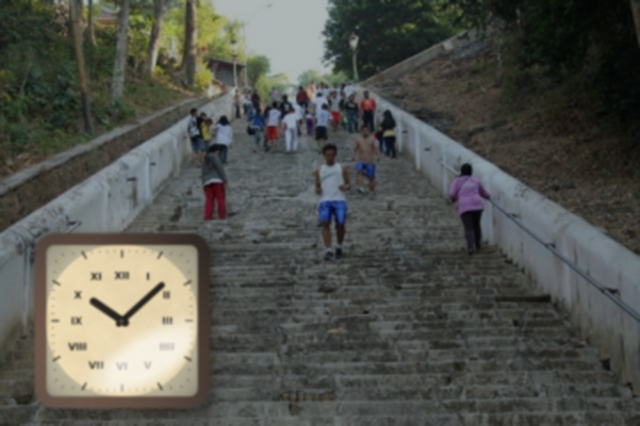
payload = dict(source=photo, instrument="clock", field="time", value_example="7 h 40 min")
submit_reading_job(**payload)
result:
10 h 08 min
